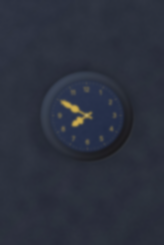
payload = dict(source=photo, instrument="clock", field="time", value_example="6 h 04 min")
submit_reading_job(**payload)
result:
7 h 50 min
